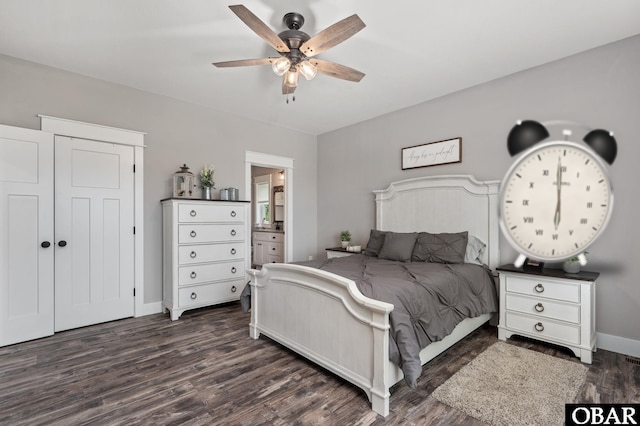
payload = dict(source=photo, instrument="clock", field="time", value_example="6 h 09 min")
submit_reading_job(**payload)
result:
5 h 59 min
